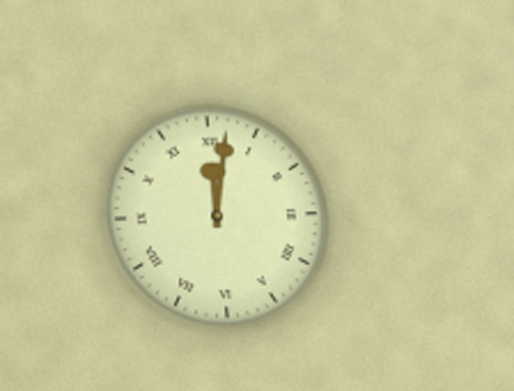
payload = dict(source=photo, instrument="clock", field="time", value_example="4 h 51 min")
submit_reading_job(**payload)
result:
12 h 02 min
